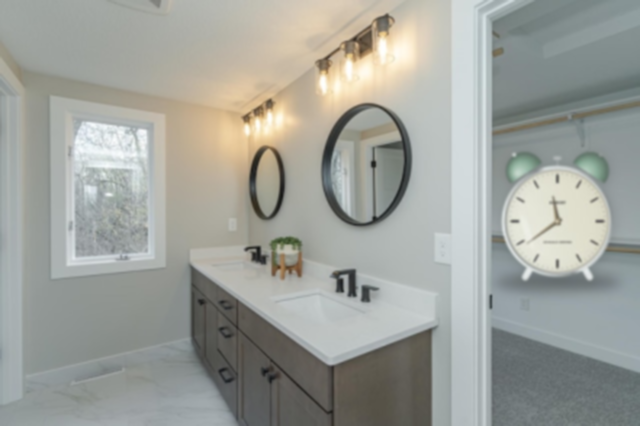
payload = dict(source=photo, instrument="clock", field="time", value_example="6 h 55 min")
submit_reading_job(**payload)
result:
11 h 39 min
